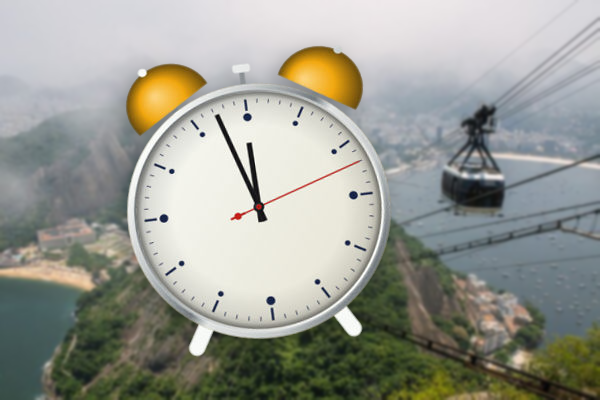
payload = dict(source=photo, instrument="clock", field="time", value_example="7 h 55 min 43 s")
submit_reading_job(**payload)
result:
11 h 57 min 12 s
